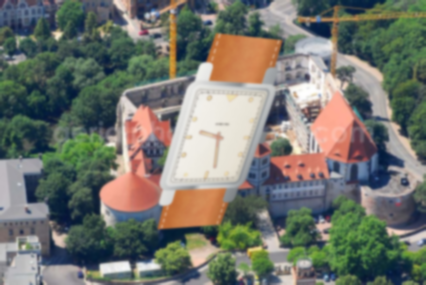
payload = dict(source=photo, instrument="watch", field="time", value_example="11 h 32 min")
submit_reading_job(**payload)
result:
9 h 28 min
